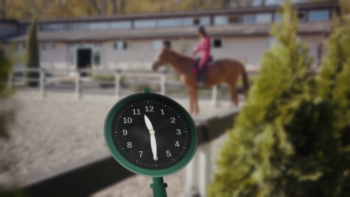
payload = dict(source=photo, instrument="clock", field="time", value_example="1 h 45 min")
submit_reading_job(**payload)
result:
11 h 30 min
